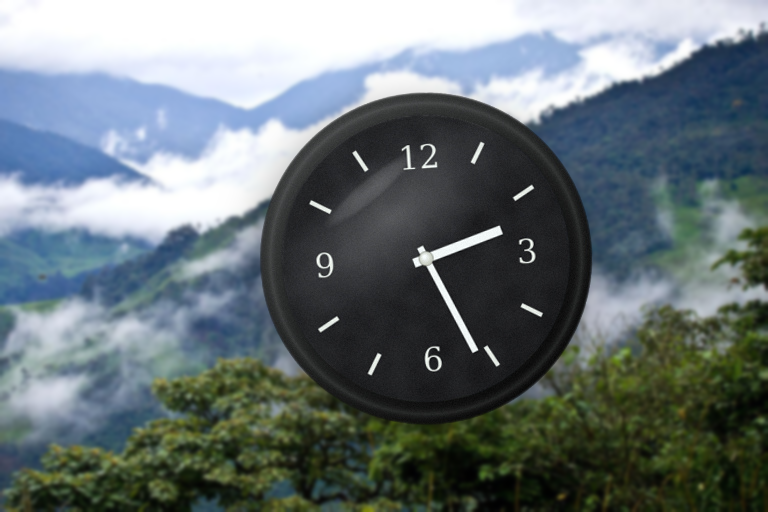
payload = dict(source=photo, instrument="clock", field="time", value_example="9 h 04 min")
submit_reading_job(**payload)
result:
2 h 26 min
